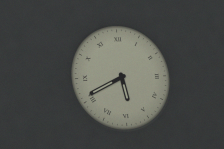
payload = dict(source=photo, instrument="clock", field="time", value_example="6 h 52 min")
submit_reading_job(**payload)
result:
5 h 41 min
